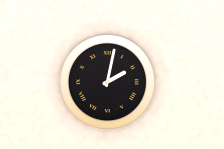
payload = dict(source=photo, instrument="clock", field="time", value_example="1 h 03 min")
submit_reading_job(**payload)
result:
2 h 02 min
